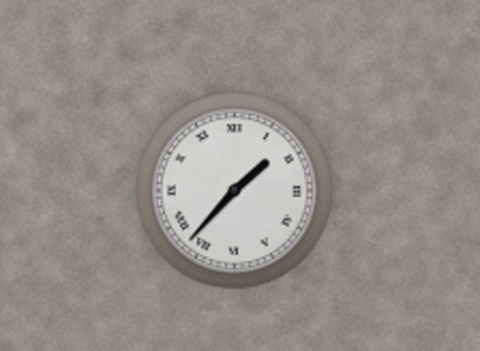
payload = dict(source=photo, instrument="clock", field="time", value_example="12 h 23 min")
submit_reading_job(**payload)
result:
1 h 37 min
